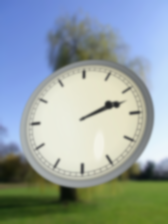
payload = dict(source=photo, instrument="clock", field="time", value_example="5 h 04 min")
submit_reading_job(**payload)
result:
2 h 12 min
